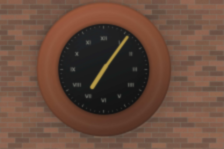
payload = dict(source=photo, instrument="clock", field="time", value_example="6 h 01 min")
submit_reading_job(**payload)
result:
7 h 06 min
